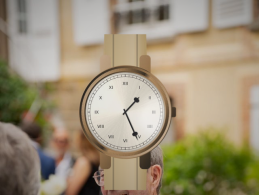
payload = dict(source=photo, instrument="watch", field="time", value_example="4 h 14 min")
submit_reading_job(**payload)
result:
1 h 26 min
